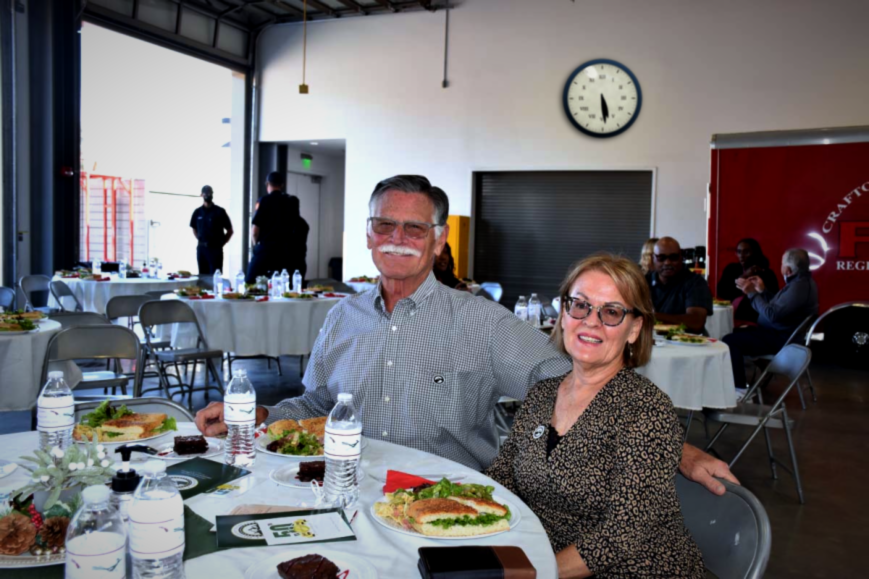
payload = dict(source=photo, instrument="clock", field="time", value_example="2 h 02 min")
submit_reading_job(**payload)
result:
5 h 29 min
